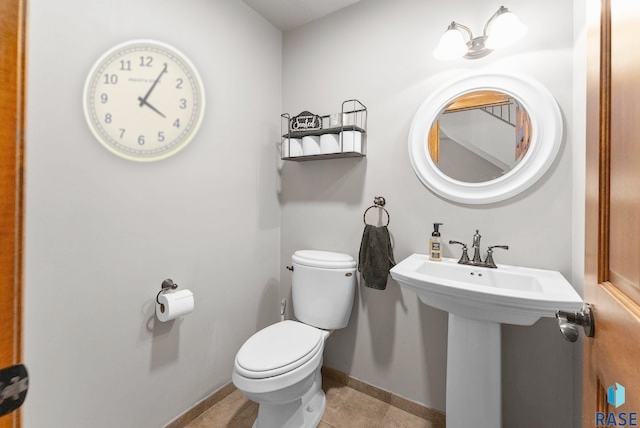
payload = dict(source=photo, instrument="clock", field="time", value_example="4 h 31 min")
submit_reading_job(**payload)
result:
4 h 05 min
